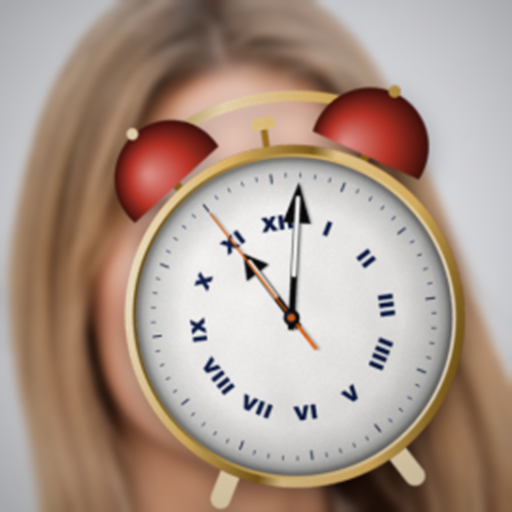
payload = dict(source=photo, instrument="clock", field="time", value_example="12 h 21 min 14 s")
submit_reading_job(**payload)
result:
11 h 01 min 55 s
